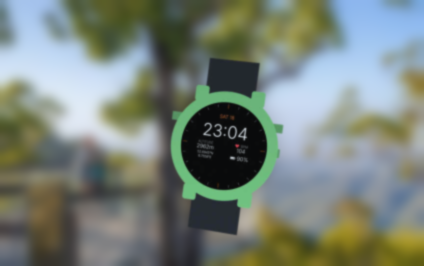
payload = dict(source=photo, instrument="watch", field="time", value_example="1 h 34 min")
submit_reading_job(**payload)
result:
23 h 04 min
